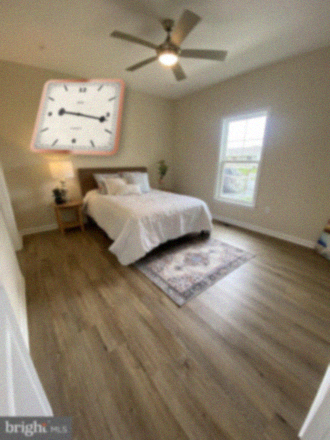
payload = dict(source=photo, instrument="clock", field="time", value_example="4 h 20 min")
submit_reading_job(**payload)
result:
9 h 17 min
